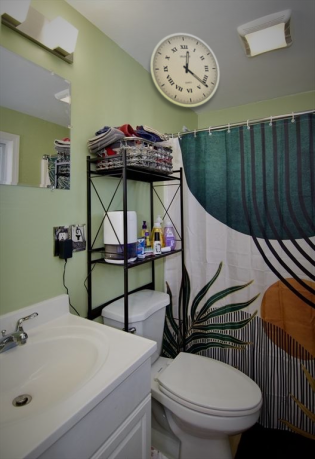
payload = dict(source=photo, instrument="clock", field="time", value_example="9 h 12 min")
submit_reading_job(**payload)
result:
12 h 22 min
